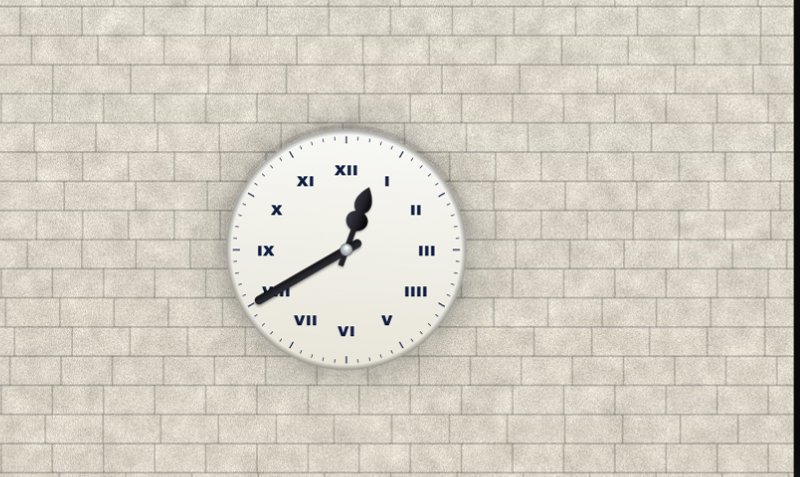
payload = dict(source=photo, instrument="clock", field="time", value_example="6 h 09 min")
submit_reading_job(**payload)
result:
12 h 40 min
